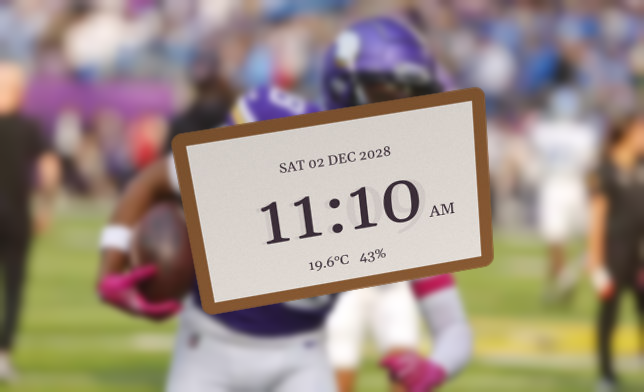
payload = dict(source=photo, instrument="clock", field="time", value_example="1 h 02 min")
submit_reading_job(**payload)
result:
11 h 10 min
